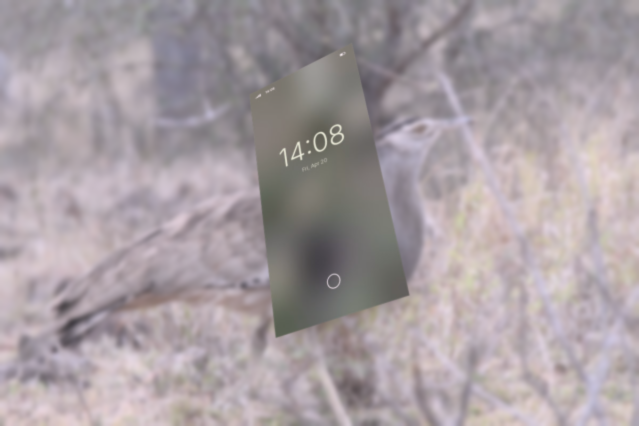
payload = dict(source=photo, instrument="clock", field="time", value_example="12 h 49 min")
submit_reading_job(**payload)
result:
14 h 08 min
